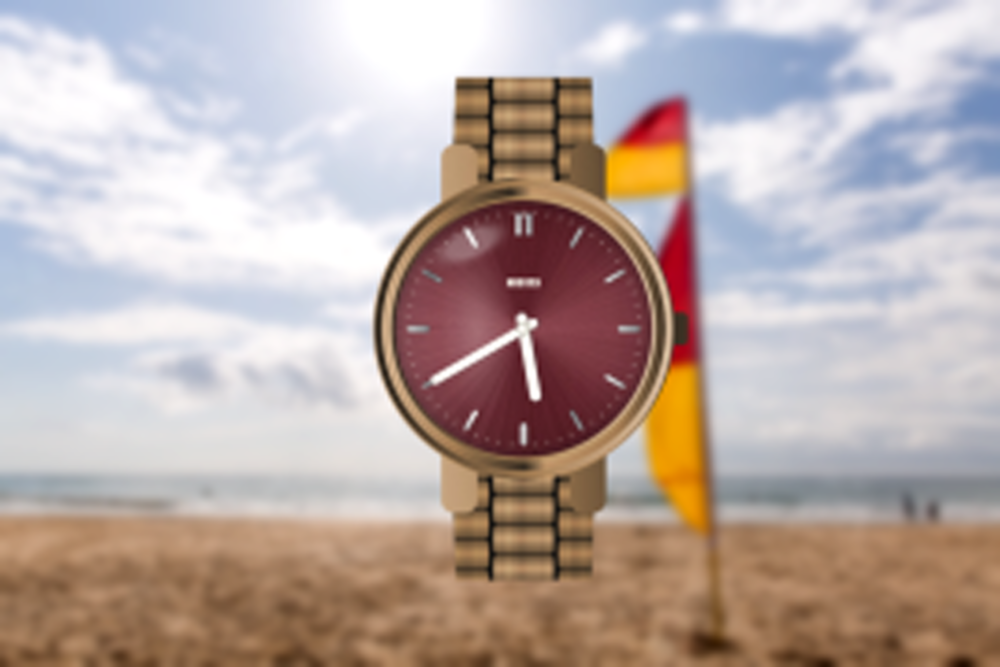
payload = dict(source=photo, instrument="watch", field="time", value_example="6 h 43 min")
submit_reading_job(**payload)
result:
5 h 40 min
